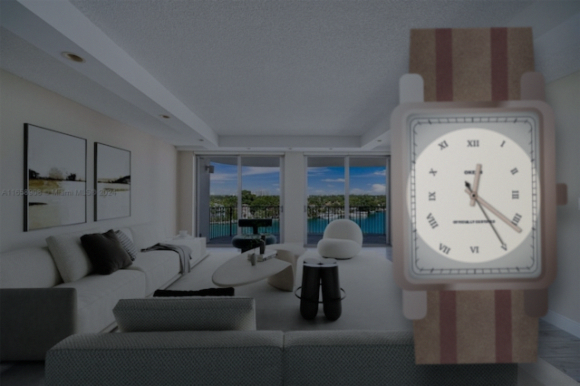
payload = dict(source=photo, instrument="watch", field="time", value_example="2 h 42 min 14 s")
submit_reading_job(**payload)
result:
12 h 21 min 25 s
